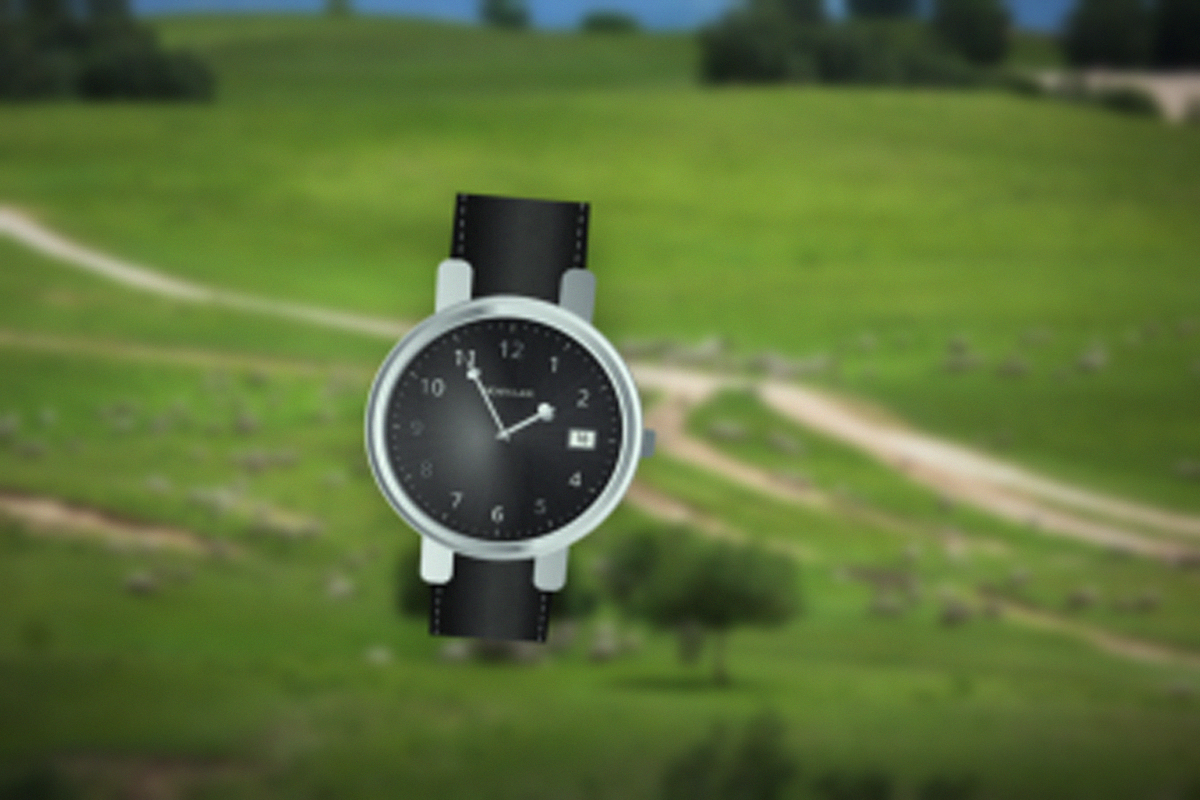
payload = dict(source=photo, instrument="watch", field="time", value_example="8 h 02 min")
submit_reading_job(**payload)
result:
1 h 55 min
